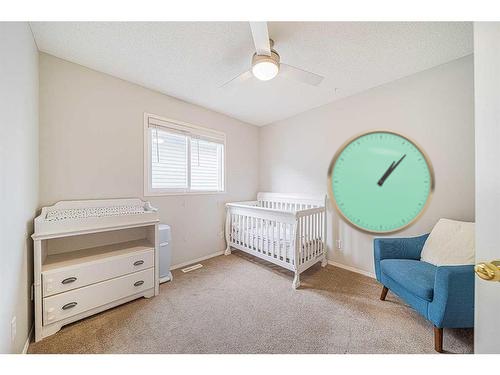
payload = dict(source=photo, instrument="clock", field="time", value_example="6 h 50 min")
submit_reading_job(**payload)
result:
1 h 07 min
